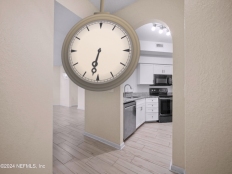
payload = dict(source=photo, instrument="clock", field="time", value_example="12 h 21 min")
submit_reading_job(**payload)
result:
6 h 32 min
